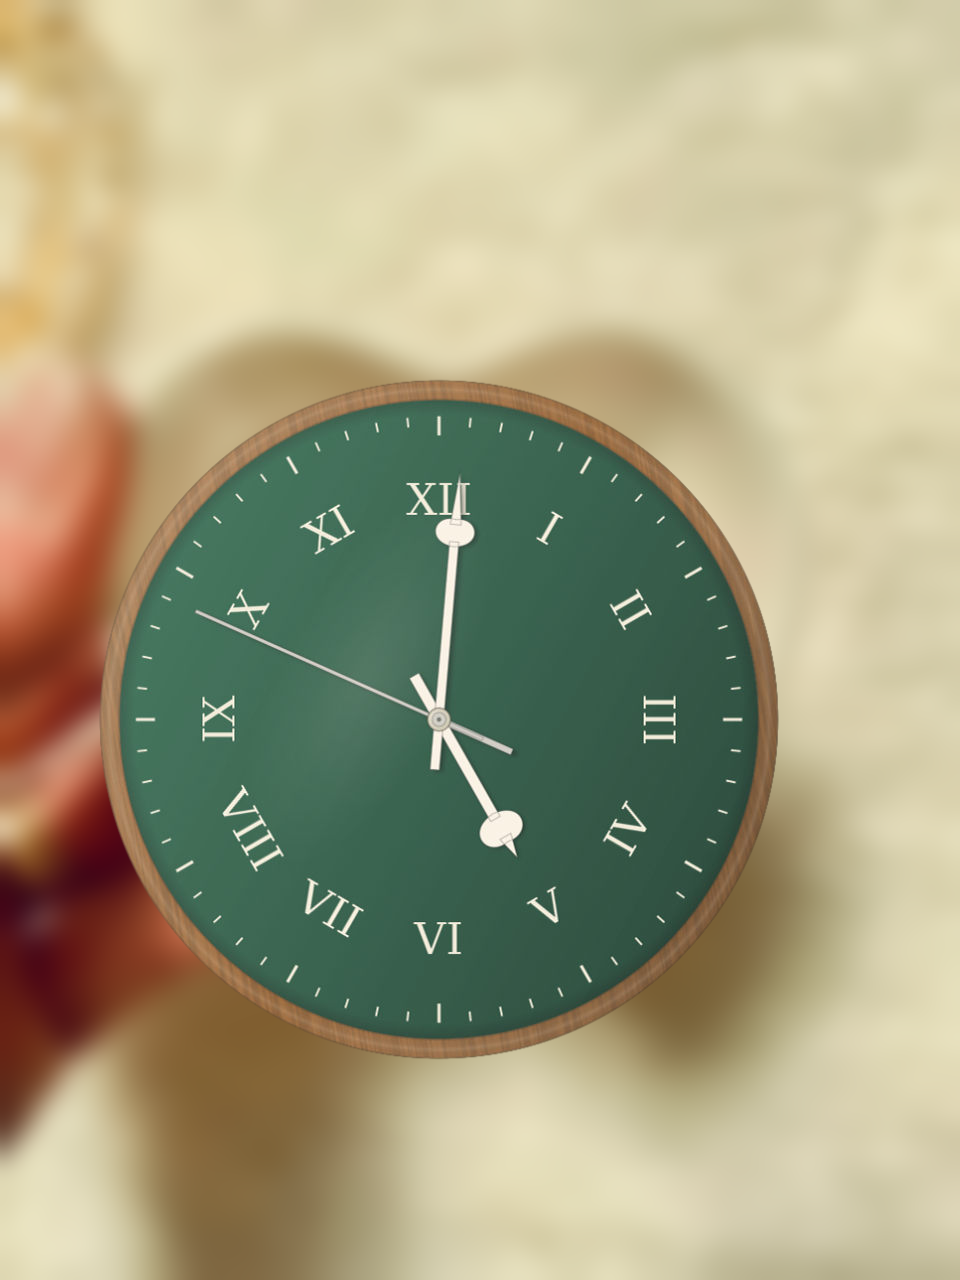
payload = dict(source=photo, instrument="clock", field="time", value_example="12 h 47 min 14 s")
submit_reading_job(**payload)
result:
5 h 00 min 49 s
